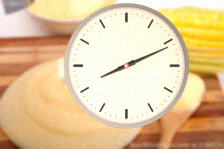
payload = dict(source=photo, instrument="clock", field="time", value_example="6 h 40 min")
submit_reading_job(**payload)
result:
8 h 11 min
